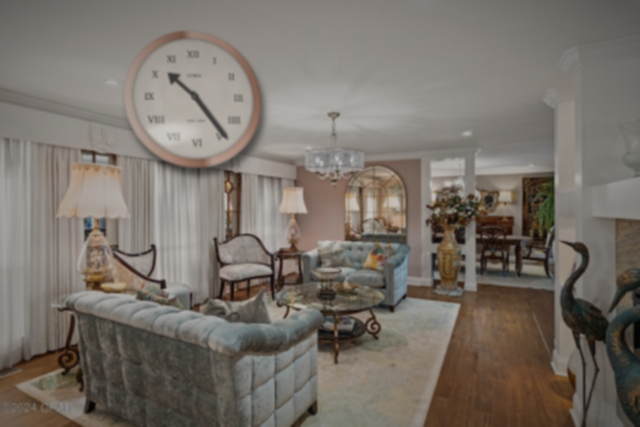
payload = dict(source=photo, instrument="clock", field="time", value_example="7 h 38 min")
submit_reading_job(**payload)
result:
10 h 24 min
